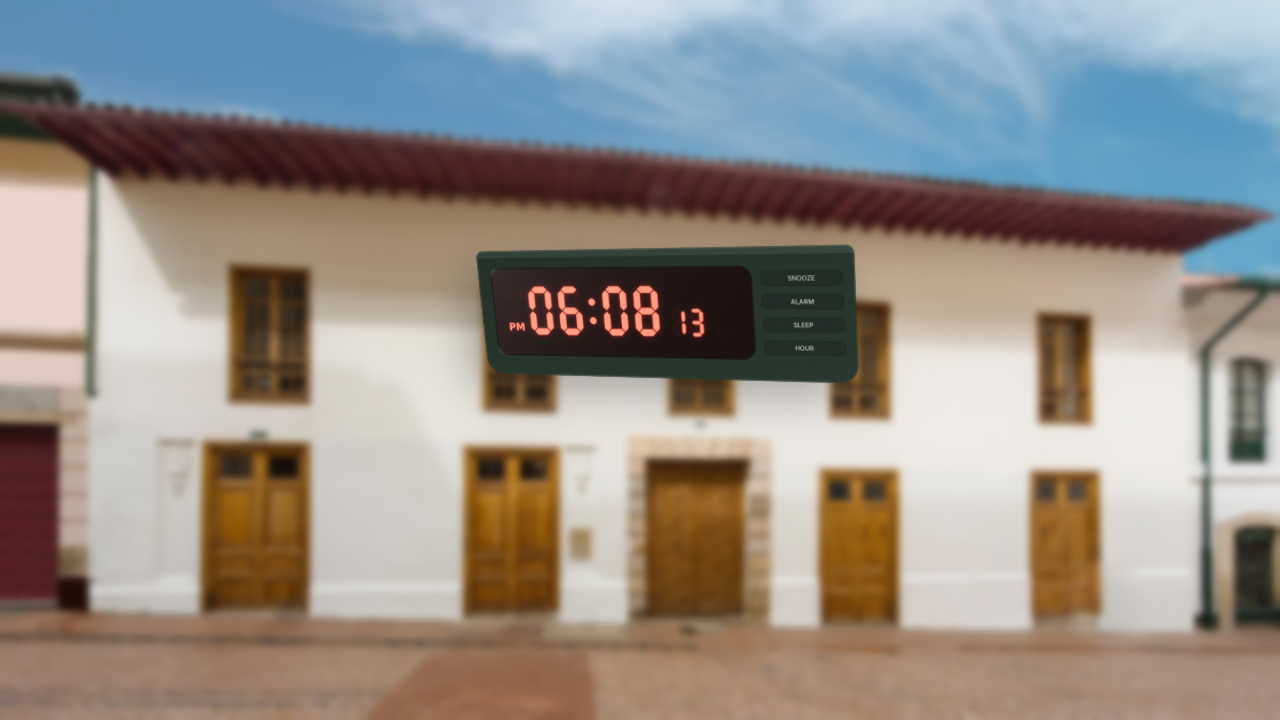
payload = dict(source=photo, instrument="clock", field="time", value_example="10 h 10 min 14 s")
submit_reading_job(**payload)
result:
6 h 08 min 13 s
